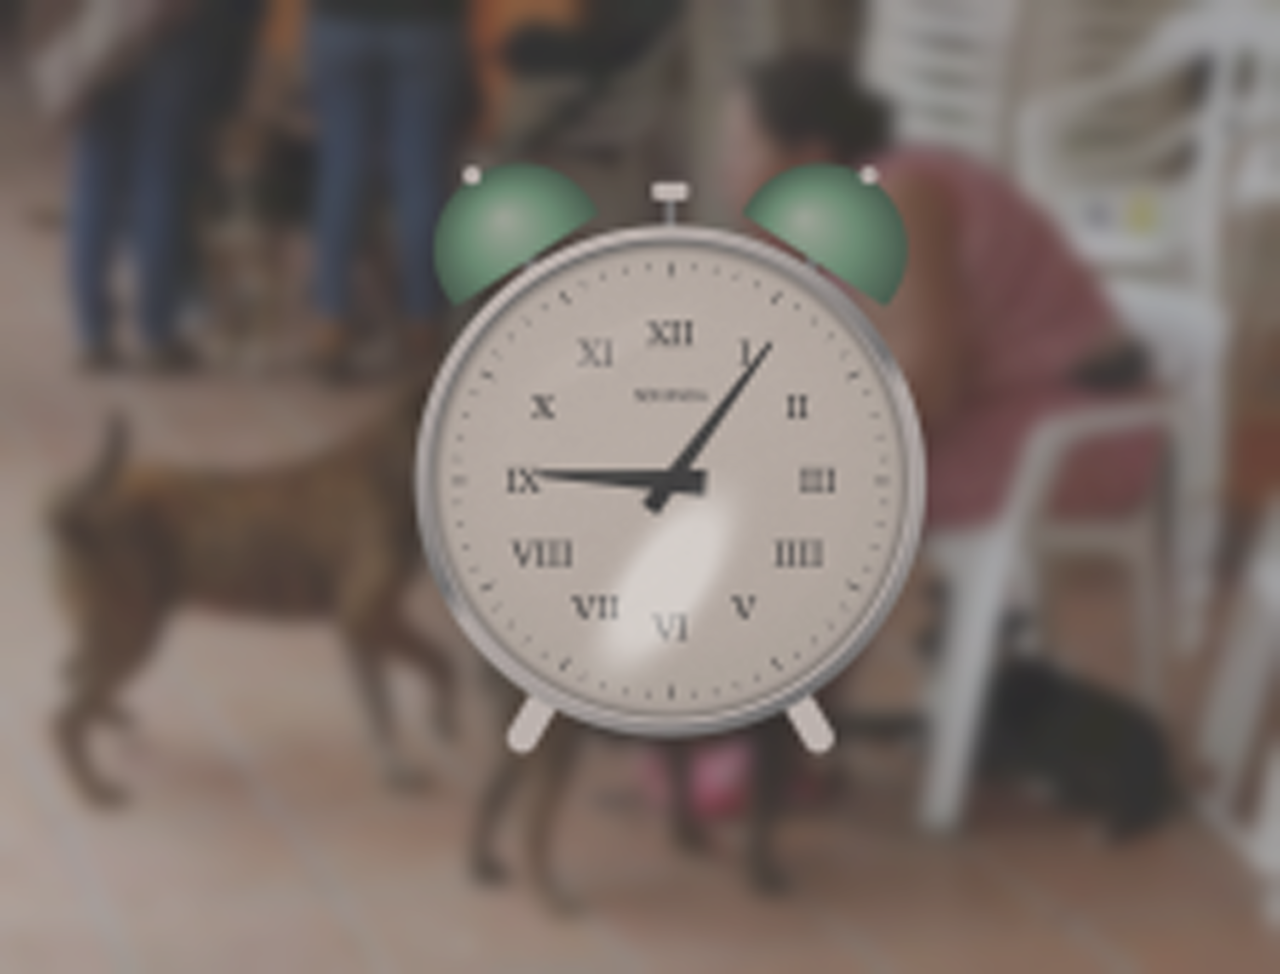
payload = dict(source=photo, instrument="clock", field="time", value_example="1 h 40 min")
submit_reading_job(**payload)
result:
9 h 06 min
